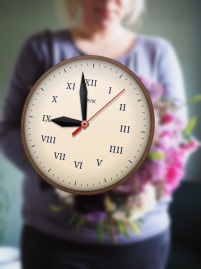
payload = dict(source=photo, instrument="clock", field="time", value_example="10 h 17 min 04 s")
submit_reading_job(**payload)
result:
8 h 58 min 07 s
